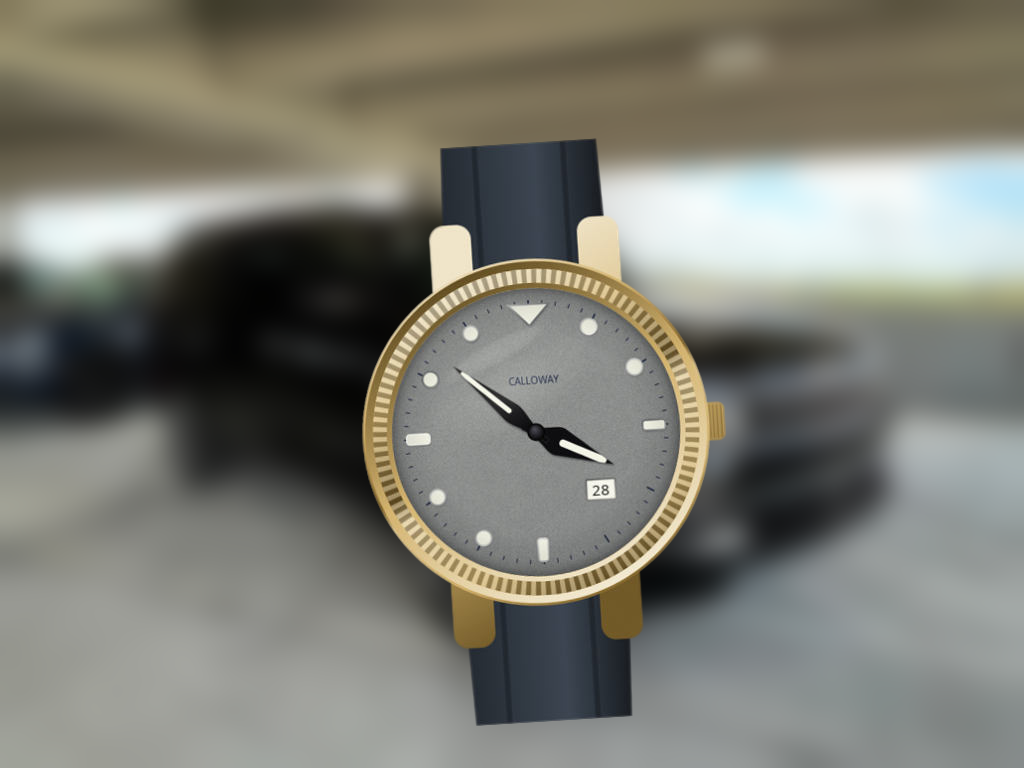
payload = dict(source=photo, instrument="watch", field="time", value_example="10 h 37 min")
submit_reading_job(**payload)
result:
3 h 52 min
